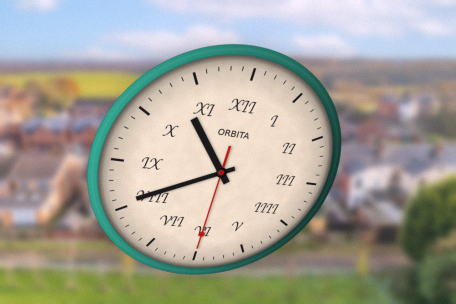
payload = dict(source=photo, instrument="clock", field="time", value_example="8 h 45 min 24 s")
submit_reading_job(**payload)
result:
10 h 40 min 30 s
